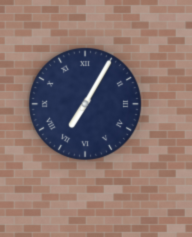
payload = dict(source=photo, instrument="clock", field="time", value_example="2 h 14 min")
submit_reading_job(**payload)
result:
7 h 05 min
